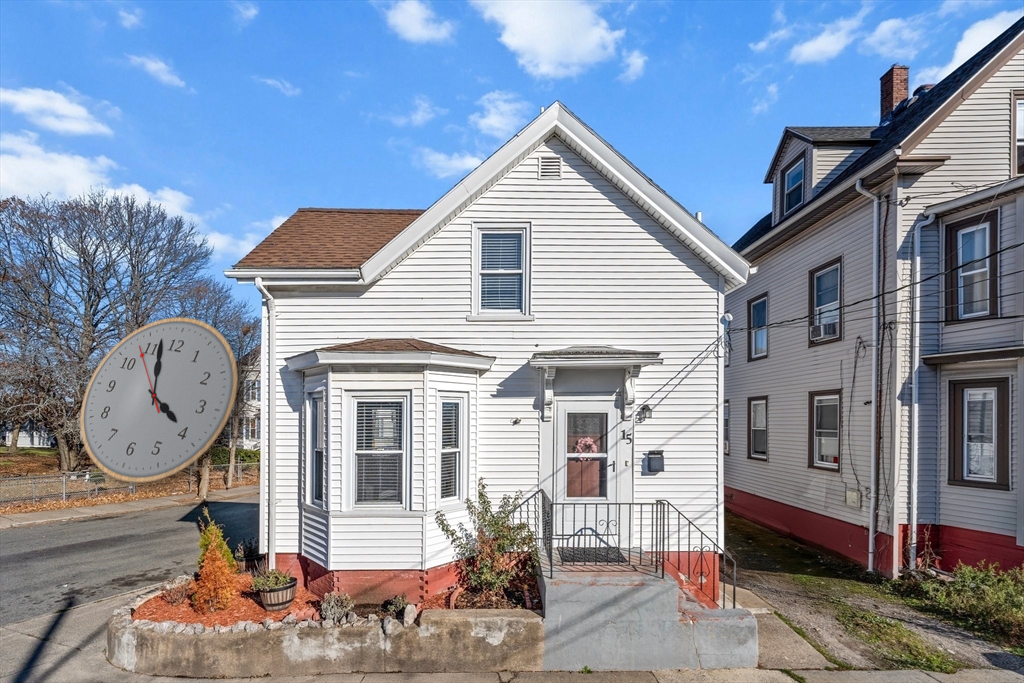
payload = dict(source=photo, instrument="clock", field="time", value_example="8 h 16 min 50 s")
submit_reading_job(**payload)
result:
3 h 56 min 53 s
